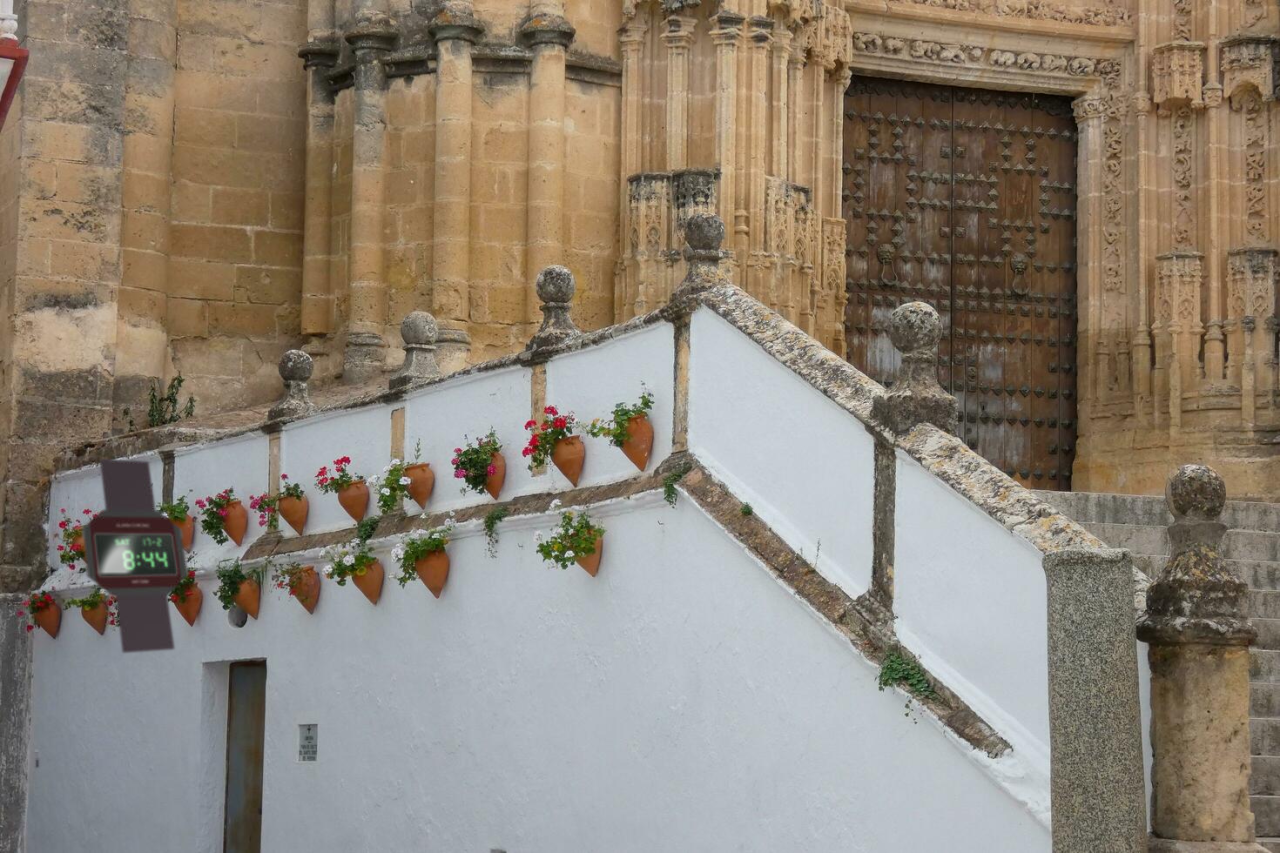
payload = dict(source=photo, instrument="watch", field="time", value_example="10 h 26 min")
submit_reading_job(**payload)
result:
8 h 44 min
